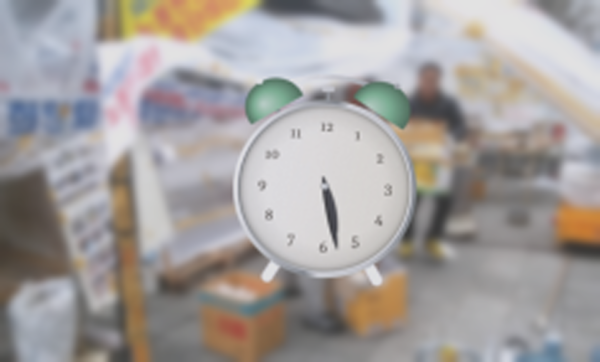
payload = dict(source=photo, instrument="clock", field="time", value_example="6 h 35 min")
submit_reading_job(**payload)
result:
5 h 28 min
